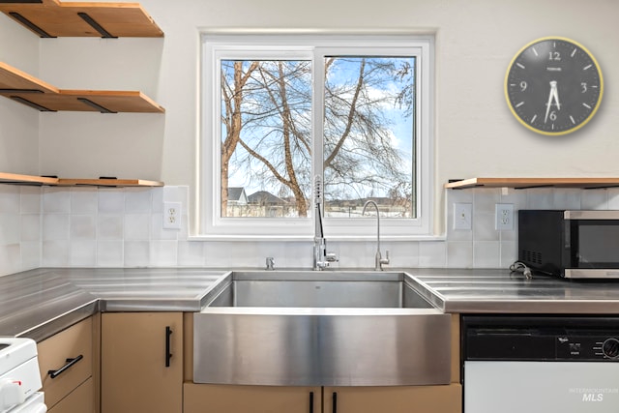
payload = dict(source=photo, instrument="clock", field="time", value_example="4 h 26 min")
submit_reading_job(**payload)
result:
5 h 32 min
